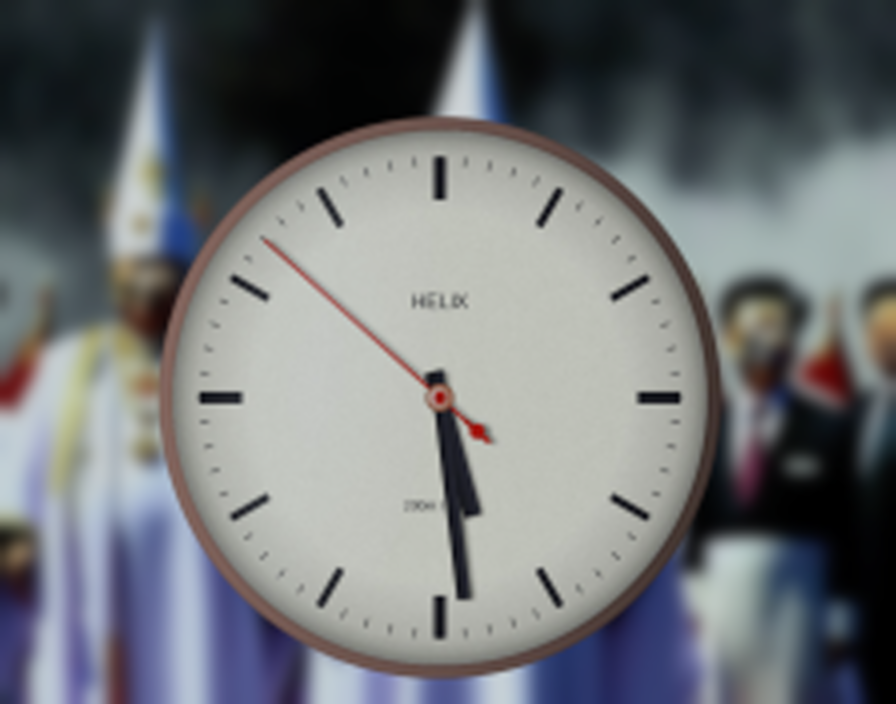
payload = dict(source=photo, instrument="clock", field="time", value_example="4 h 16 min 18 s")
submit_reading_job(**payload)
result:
5 h 28 min 52 s
